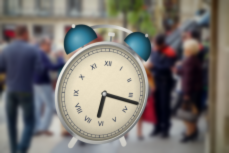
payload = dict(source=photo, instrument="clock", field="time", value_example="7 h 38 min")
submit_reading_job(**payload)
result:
6 h 17 min
